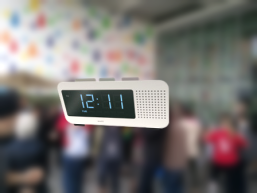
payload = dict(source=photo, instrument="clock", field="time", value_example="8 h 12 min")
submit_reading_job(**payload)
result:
12 h 11 min
